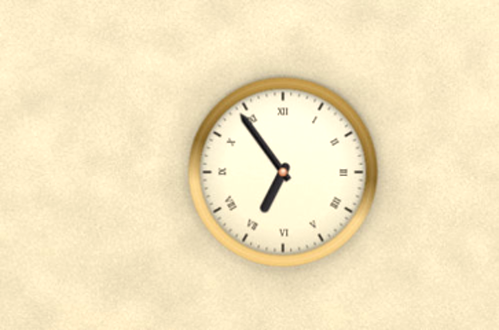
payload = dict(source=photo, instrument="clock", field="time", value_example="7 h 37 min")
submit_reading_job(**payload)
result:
6 h 54 min
